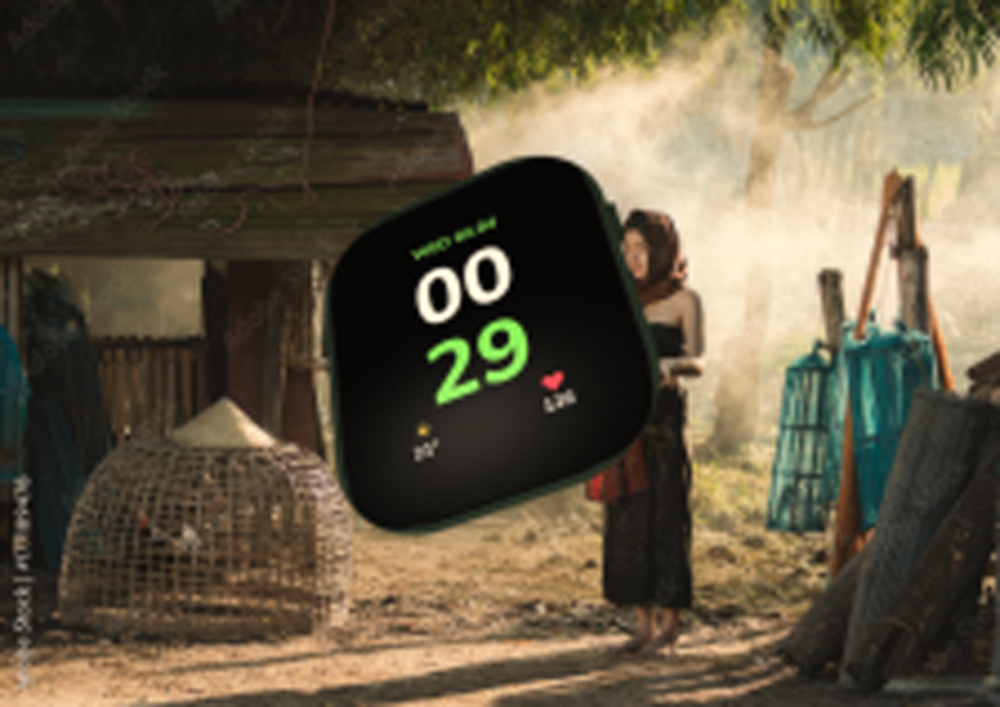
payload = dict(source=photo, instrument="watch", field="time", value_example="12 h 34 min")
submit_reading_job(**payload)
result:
0 h 29 min
